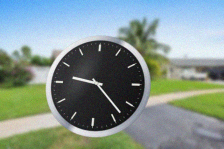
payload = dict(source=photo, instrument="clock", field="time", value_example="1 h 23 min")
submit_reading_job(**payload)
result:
9 h 23 min
